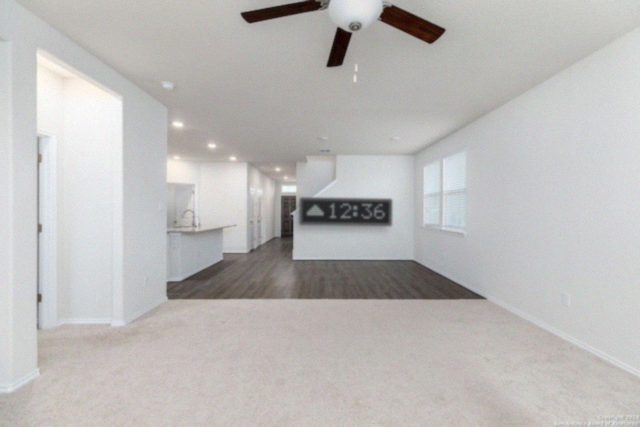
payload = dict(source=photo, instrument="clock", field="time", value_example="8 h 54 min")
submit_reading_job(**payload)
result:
12 h 36 min
